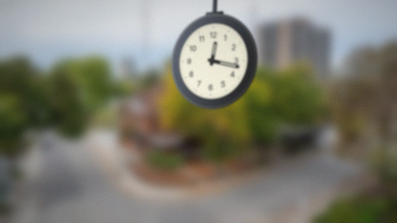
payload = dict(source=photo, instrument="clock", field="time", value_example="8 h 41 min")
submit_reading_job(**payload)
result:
12 h 17 min
